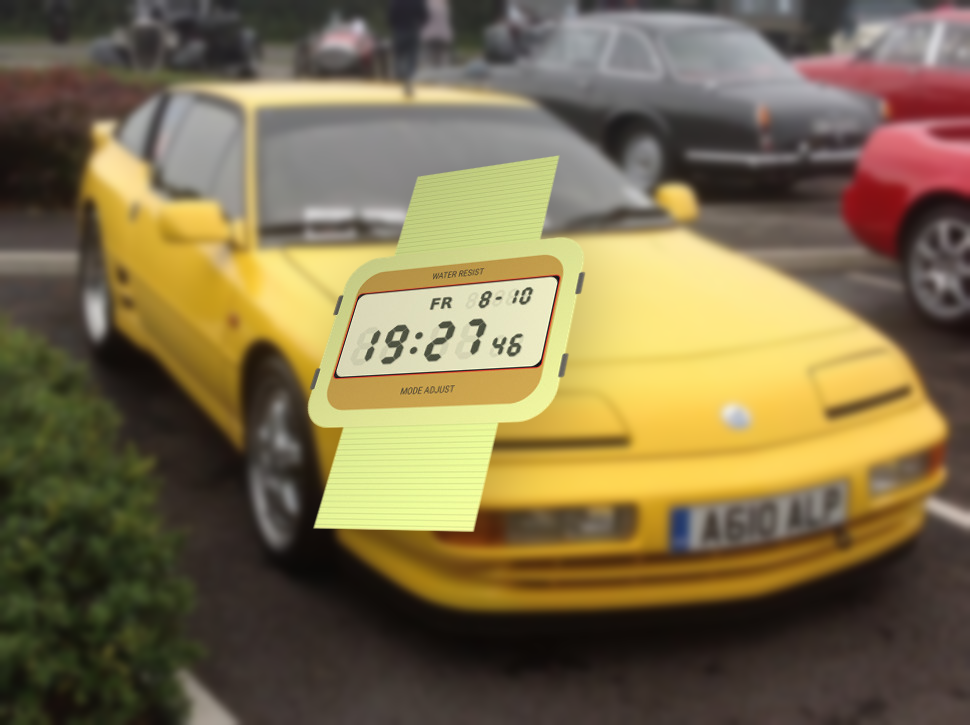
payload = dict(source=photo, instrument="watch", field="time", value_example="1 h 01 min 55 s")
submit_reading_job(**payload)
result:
19 h 27 min 46 s
